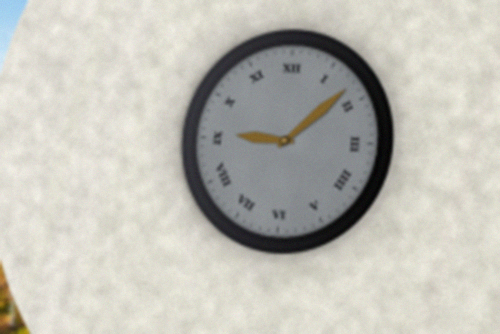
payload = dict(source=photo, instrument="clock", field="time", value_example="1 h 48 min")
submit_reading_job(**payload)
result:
9 h 08 min
